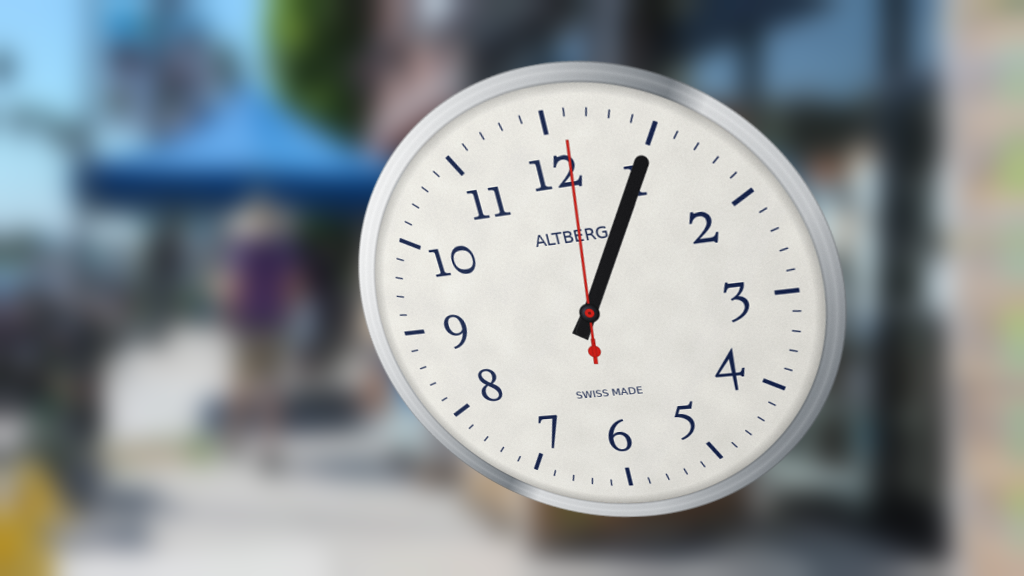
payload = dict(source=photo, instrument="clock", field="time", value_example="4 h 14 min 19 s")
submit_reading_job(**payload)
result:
1 h 05 min 01 s
